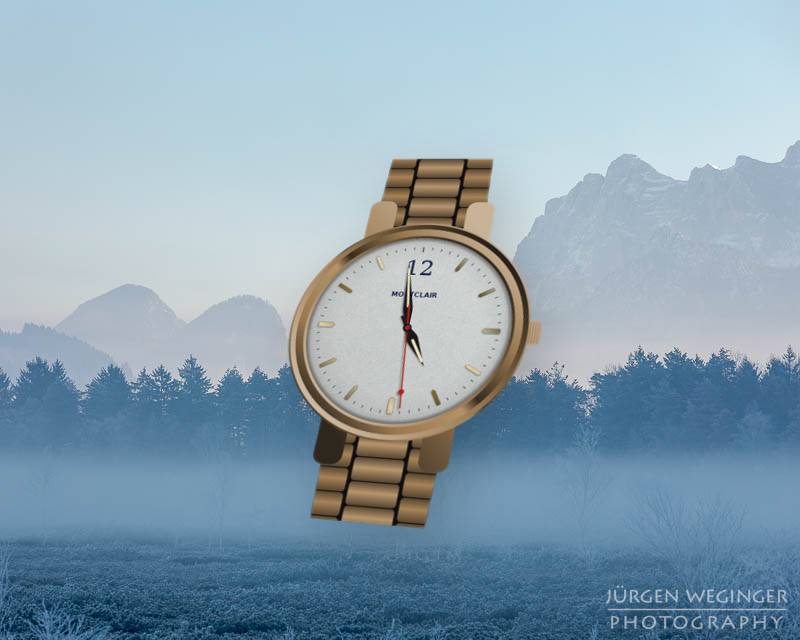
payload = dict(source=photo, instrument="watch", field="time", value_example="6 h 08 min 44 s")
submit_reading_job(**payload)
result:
4 h 58 min 29 s
